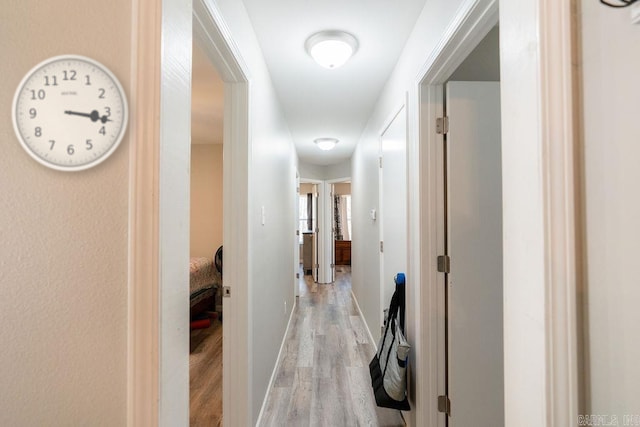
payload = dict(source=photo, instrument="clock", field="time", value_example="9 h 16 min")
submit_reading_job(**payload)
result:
3 h 17 min
